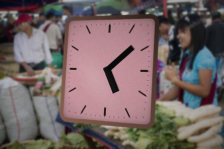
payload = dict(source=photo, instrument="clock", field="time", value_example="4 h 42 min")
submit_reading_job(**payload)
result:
5 h 08 min
